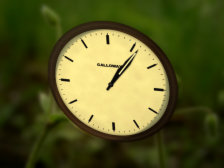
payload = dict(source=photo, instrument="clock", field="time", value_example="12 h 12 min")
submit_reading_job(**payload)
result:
1 h 06 min
